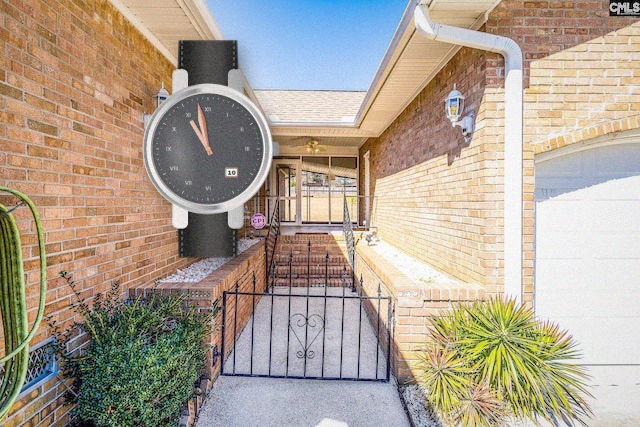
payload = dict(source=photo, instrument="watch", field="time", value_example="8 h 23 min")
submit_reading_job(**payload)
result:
10 h 58 min
